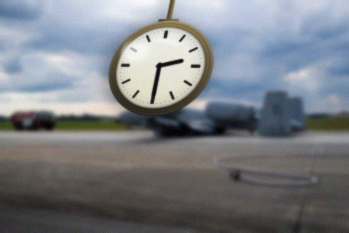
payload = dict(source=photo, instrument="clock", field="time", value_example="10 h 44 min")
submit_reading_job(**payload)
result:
2 h 30 min
